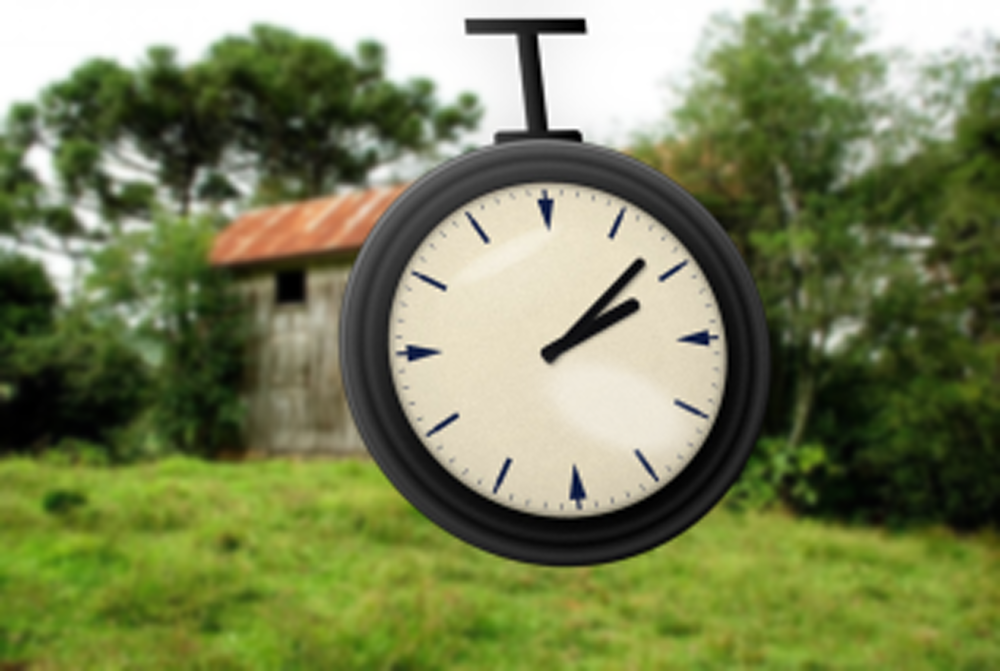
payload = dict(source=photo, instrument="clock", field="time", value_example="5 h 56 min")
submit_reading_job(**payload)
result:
2 h 08 min
